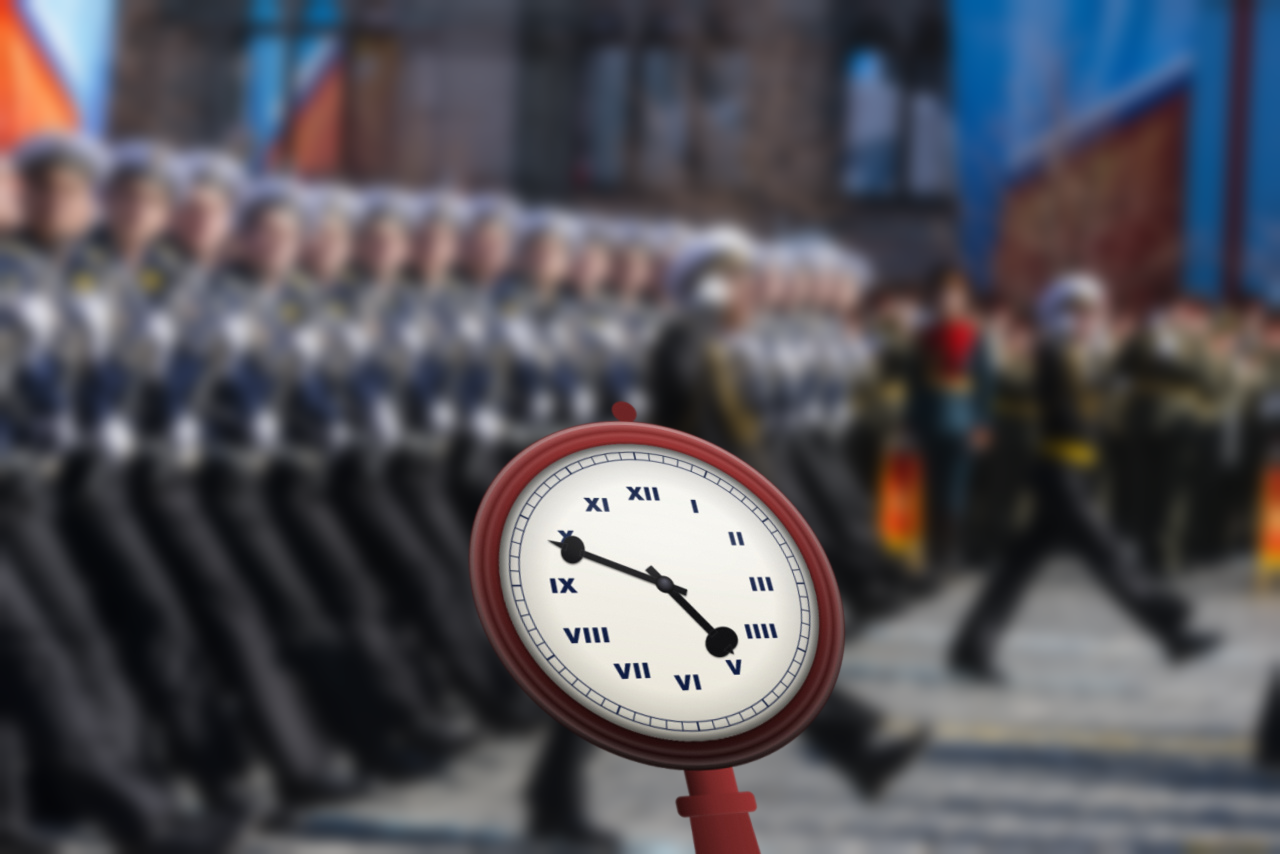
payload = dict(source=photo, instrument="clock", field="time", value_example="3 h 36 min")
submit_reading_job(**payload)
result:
4 h 49 min
